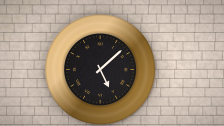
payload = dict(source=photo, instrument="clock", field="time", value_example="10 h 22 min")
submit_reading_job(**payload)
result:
5 h 08 min
